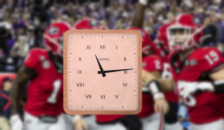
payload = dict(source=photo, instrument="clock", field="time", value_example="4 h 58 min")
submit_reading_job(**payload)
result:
11 h 14 min
